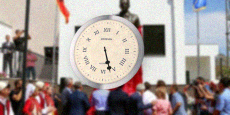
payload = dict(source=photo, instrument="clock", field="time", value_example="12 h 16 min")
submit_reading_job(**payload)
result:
5 h 27 min
